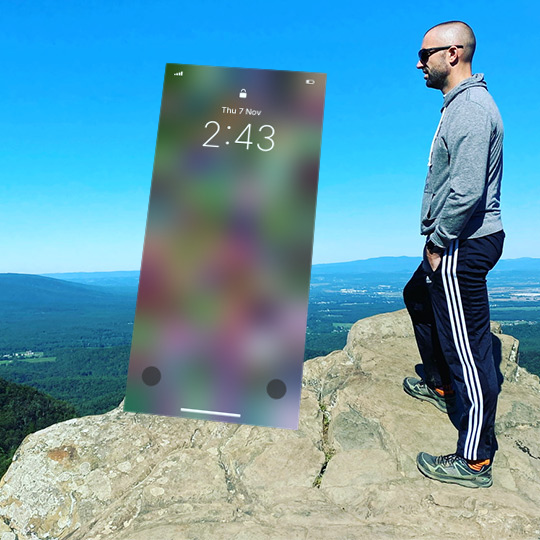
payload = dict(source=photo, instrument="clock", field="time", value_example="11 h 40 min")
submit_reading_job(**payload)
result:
2 h 43 min
